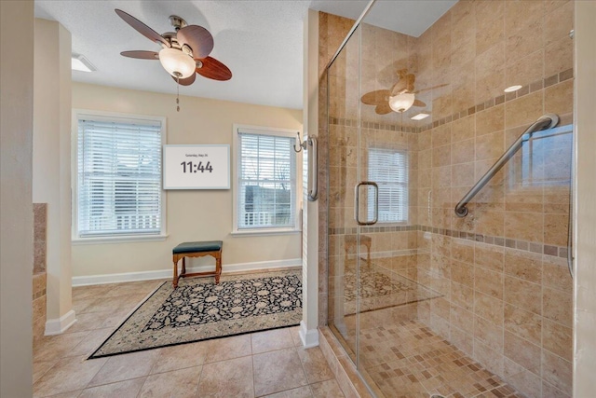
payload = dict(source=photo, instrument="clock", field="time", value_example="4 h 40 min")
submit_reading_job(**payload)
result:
11 h 44 min
